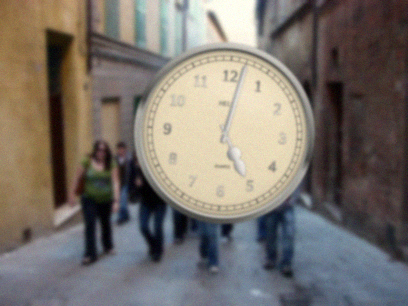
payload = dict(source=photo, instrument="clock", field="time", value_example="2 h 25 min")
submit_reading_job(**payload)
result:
5 h 02 min
